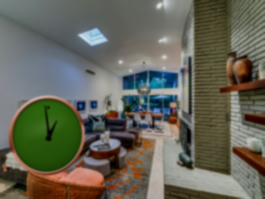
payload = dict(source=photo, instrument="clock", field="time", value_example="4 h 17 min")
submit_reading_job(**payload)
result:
12 h 59 min
